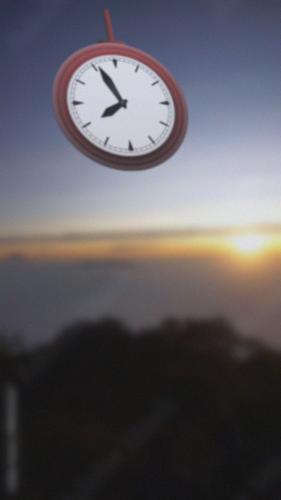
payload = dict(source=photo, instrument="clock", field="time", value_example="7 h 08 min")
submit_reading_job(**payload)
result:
7 h 56 min
